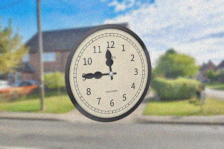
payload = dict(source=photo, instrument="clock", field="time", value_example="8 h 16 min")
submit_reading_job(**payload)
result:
11 h 45 min
